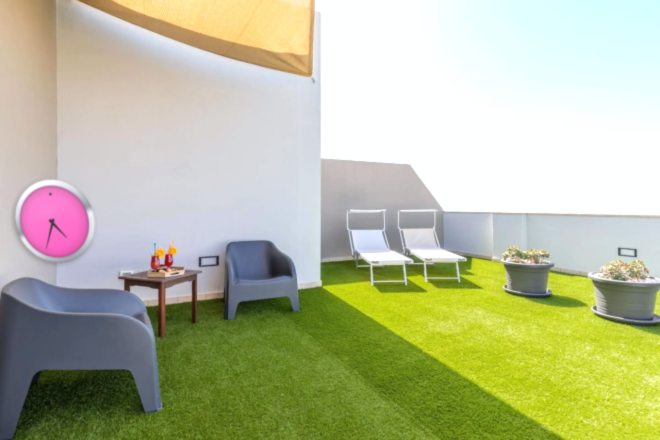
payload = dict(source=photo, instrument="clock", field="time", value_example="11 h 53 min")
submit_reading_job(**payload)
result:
4 h 33 min
